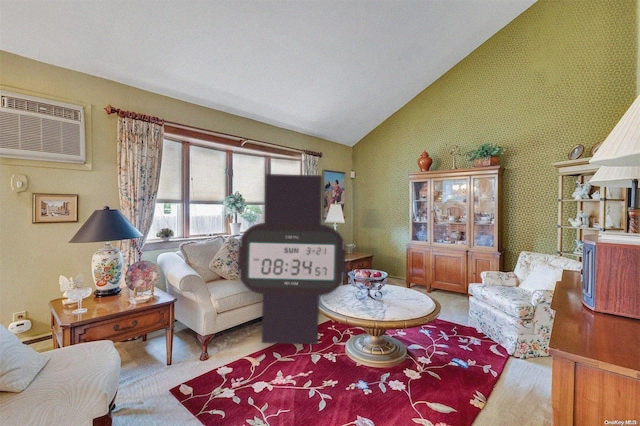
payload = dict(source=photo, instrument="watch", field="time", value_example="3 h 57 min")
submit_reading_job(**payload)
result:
8 h 34 min
